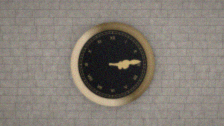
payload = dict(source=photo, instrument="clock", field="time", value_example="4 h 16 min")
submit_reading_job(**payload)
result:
3 h 14 min
